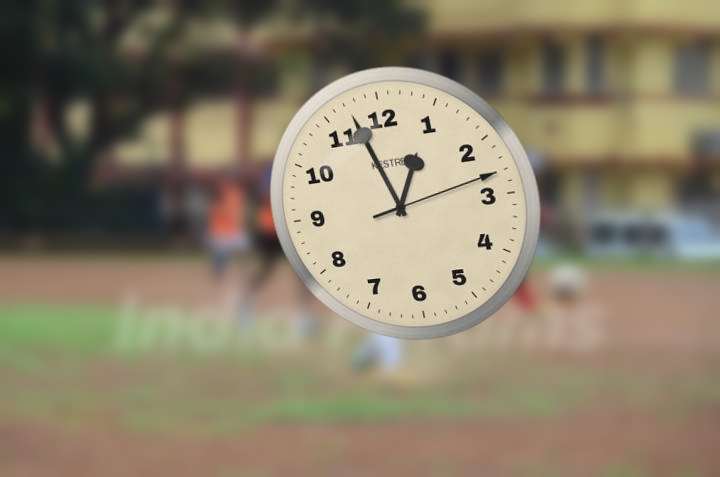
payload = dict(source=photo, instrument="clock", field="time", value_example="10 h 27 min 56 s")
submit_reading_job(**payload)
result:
12 h 57 min 13 s
